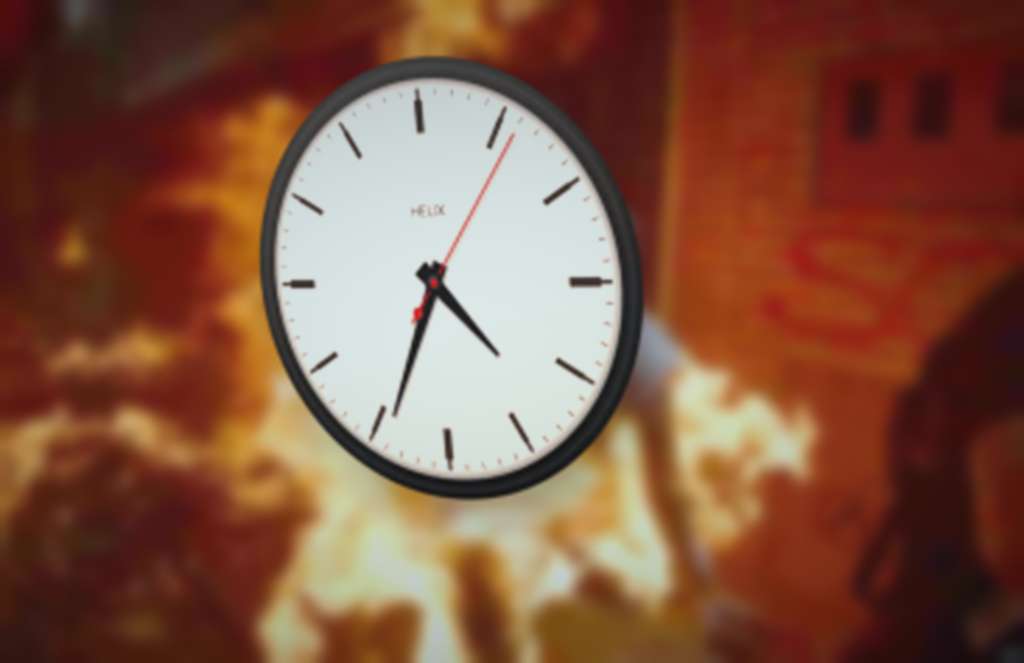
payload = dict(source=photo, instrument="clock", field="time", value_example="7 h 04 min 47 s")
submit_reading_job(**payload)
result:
4 h 34 min 06 s
